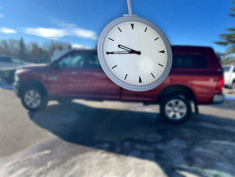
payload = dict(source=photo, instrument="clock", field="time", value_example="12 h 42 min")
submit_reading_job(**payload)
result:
9 h 45 min
